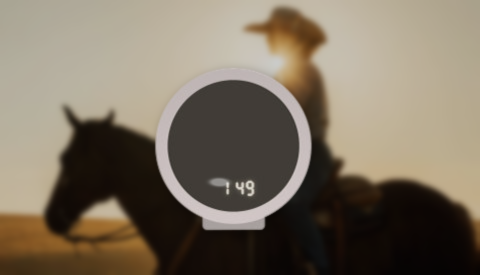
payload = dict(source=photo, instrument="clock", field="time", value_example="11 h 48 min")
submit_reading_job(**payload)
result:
1 h 49 min
